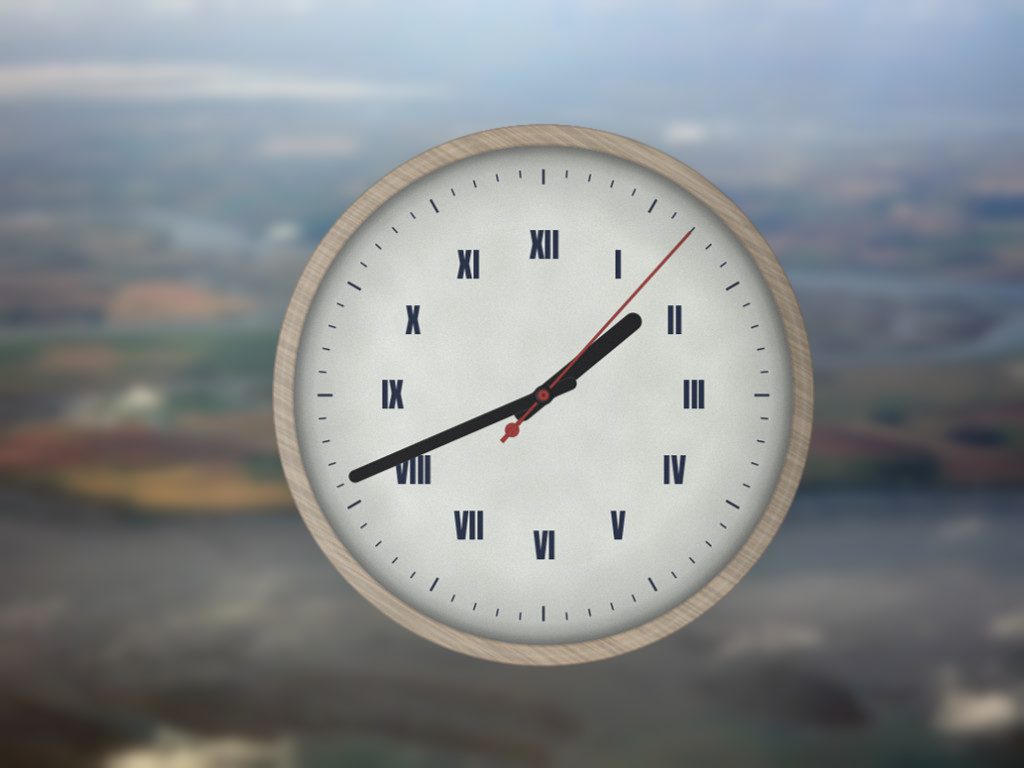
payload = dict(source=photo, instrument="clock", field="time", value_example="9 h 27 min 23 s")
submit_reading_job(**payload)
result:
1 h 41 min 07 s
